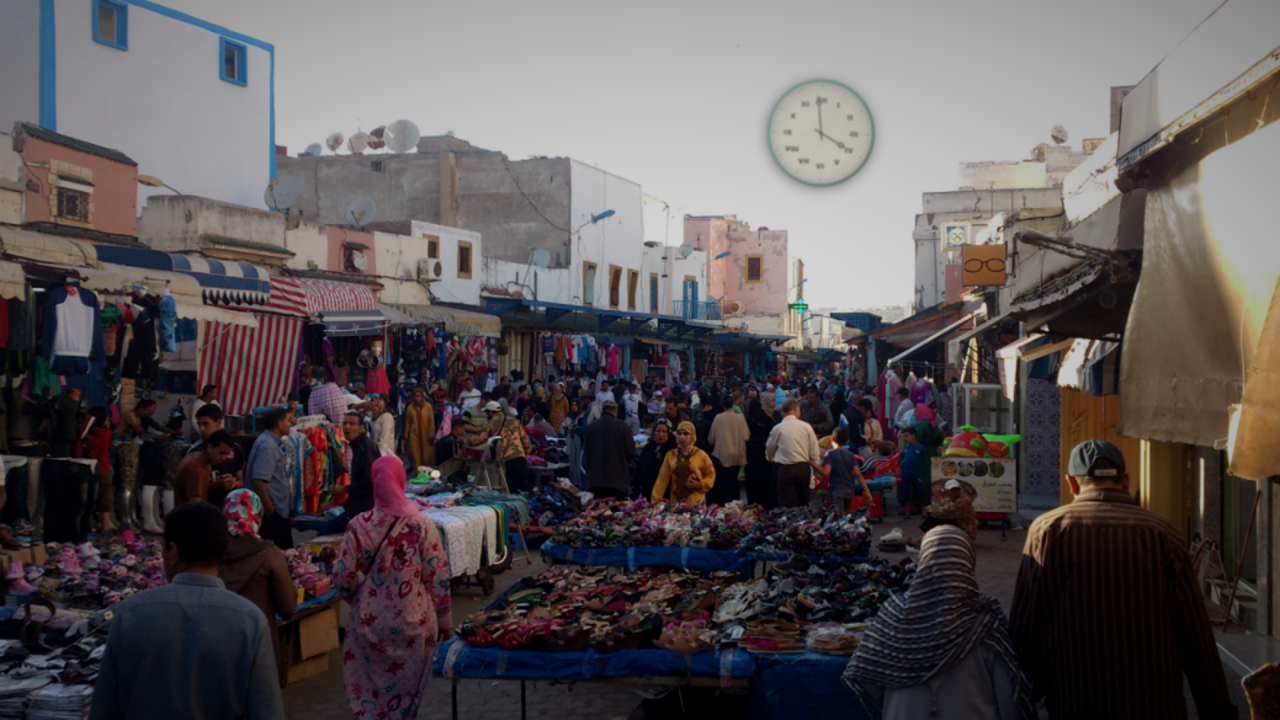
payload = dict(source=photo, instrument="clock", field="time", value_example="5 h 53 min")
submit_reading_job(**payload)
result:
3 h 59 min
